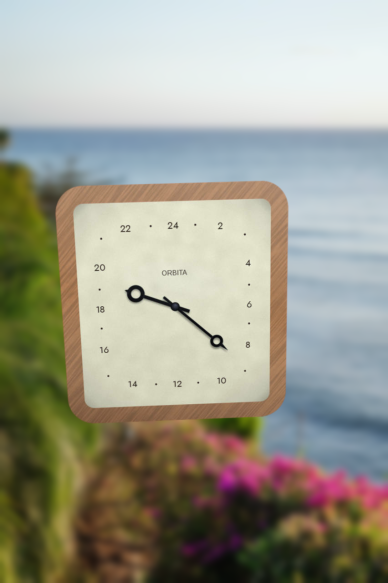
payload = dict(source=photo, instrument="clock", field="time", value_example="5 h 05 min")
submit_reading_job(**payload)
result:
19 h 22 min
